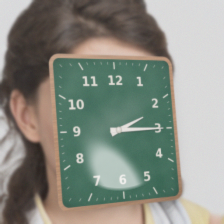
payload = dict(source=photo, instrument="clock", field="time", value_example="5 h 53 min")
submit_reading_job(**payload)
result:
2 h 15 min
